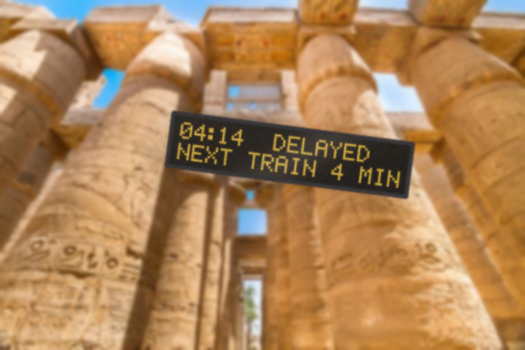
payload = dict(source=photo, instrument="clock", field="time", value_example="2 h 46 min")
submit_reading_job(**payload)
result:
4 h 14 min
